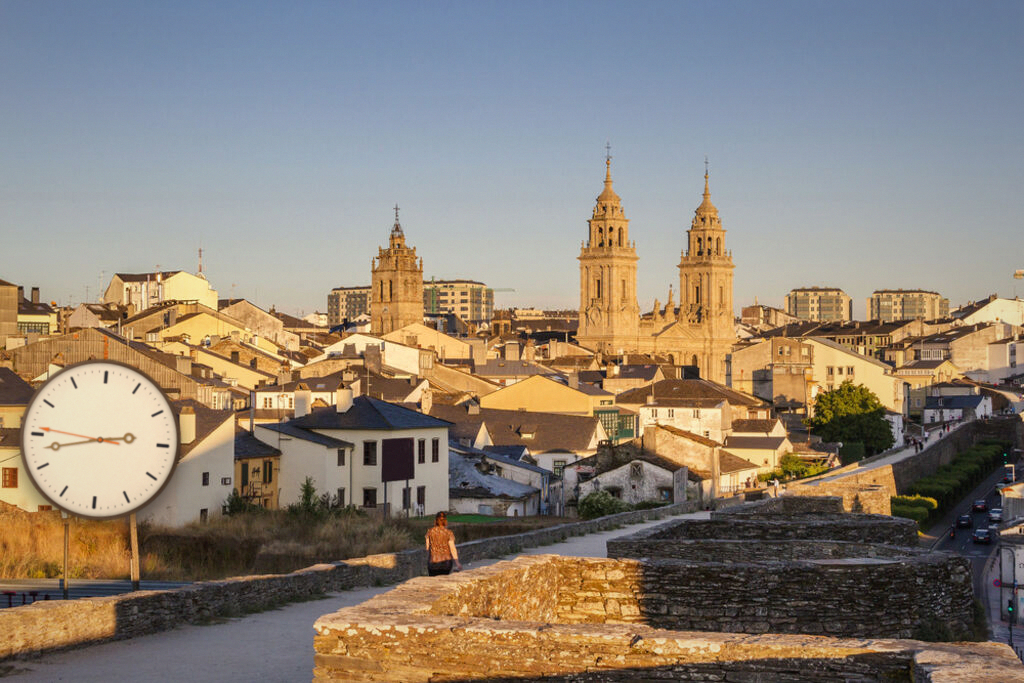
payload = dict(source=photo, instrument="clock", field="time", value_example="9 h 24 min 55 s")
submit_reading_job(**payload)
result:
2 h 42 min 46 s
